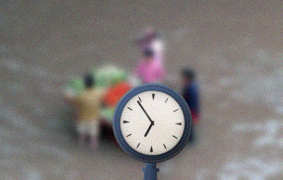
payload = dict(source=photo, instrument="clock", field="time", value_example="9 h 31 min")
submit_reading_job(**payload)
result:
6 h 54 min
